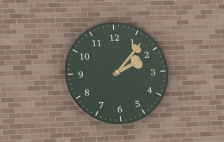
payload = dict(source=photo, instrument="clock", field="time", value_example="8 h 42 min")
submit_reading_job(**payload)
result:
2 h 07 min
